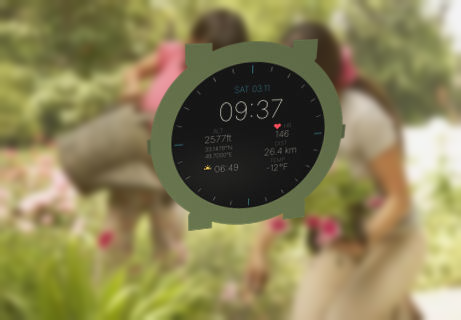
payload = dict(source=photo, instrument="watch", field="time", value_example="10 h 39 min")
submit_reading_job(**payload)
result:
9 h 37 min
